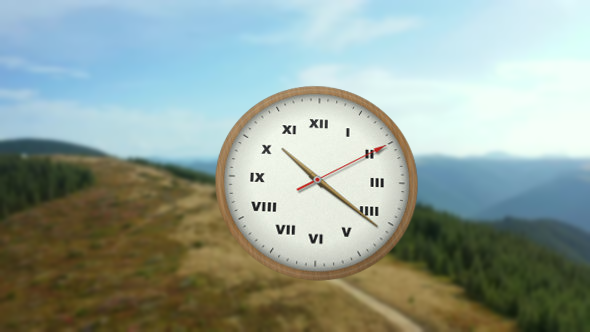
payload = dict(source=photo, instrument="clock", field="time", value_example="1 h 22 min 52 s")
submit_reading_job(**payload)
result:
10 h 21 min 10 s
